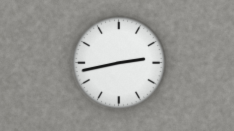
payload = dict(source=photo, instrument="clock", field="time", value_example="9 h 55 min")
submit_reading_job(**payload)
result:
2 h 43 min
